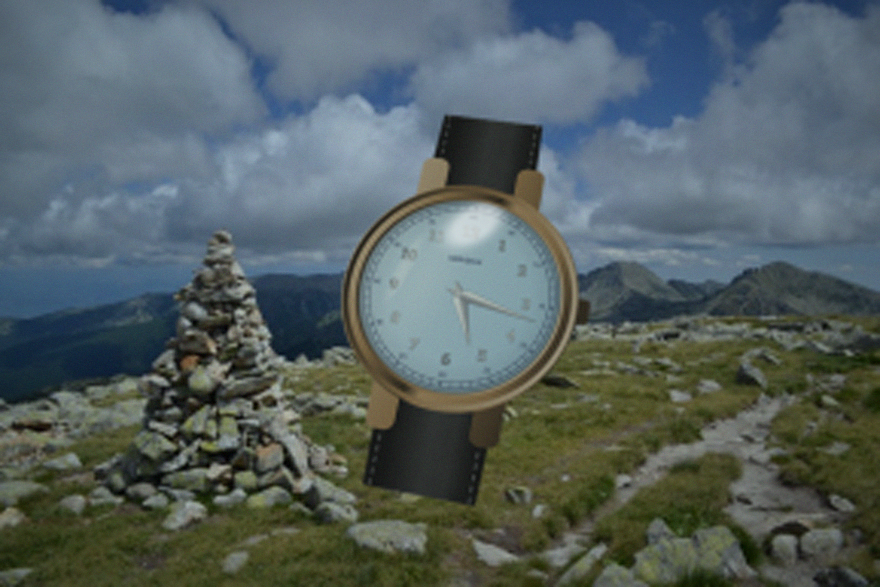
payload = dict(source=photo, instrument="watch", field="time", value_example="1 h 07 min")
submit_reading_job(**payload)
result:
5 h 17 min
